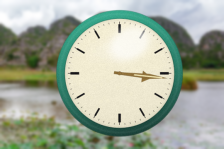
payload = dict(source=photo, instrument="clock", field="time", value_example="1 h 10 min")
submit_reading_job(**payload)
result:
3 h 16 min
